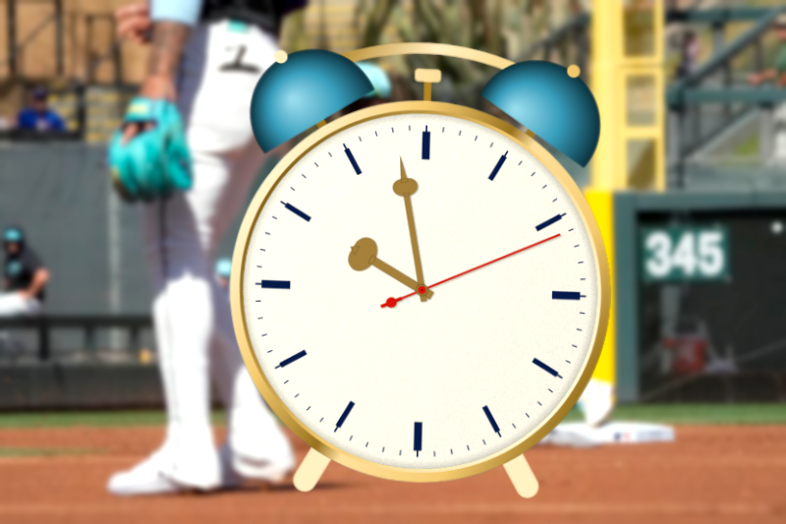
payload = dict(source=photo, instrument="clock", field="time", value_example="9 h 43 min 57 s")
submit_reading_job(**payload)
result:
9 h 58 min 11 s
